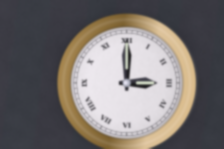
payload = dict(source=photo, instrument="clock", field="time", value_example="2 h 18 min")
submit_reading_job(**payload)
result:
3 h 00 min
